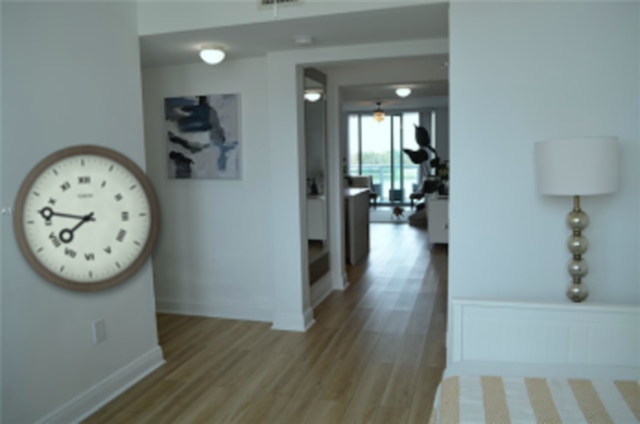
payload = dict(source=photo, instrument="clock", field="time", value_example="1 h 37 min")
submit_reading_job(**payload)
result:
7 h 47 min
